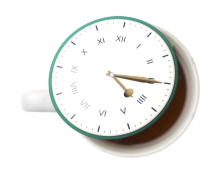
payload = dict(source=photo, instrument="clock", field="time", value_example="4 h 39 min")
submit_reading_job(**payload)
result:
4 h 15 min
